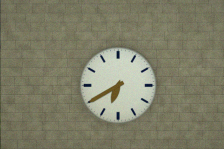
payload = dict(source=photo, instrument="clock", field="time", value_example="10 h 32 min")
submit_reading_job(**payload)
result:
6 h 40 min
